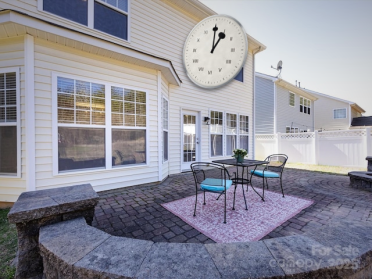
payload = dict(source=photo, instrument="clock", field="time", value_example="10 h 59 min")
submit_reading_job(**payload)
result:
1 h 00 min
